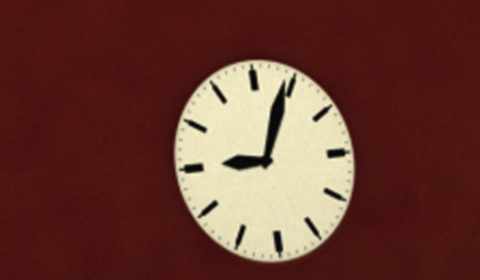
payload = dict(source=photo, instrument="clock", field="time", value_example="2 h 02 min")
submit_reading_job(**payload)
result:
9 h 04 min
